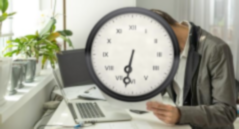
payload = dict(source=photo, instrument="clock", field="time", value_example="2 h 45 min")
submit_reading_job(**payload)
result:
6 h 32 min
